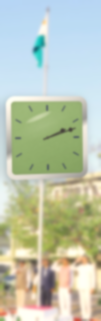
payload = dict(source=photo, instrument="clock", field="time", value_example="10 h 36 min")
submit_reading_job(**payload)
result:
2 h 12 min
